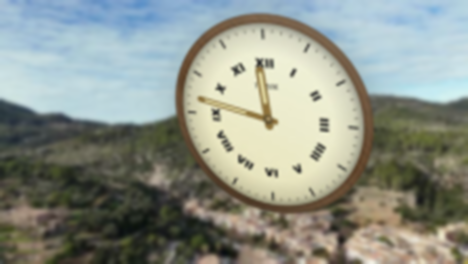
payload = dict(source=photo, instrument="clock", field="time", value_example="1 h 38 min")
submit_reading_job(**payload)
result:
11 h 47 min
